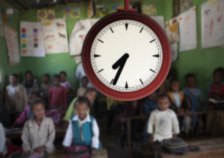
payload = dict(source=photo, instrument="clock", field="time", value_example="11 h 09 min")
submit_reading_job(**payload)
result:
7 h 34 min
